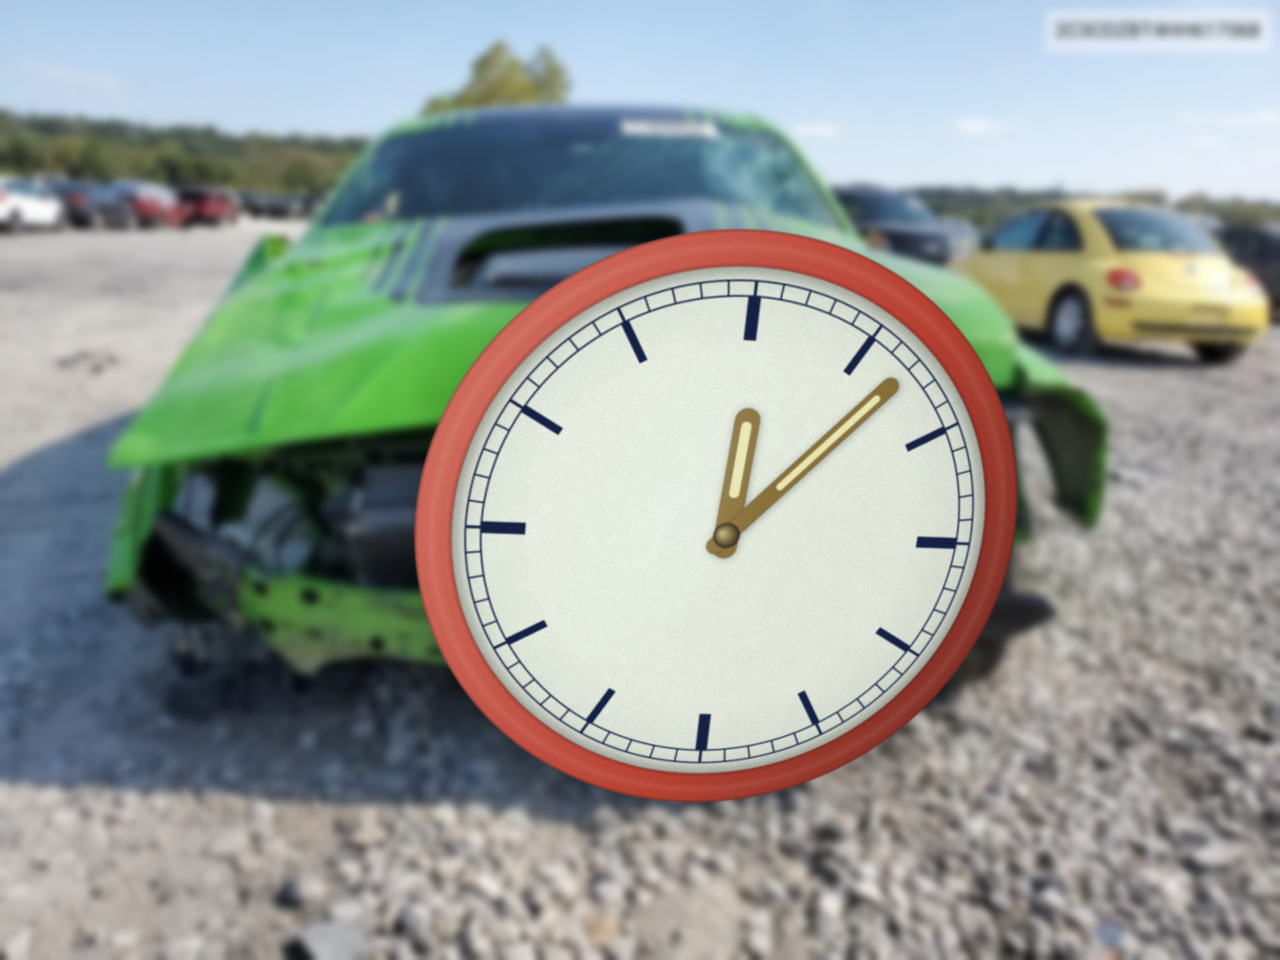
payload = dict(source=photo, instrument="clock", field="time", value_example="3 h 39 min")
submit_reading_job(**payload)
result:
12 h 07 min
